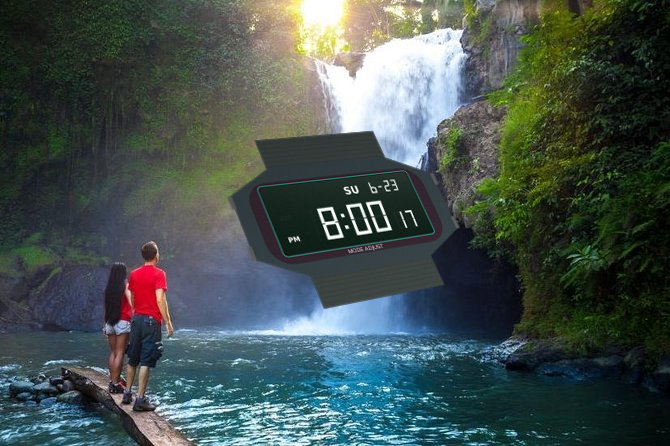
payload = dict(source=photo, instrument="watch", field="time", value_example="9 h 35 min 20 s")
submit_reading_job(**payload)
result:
8 h 00 min 17 s
